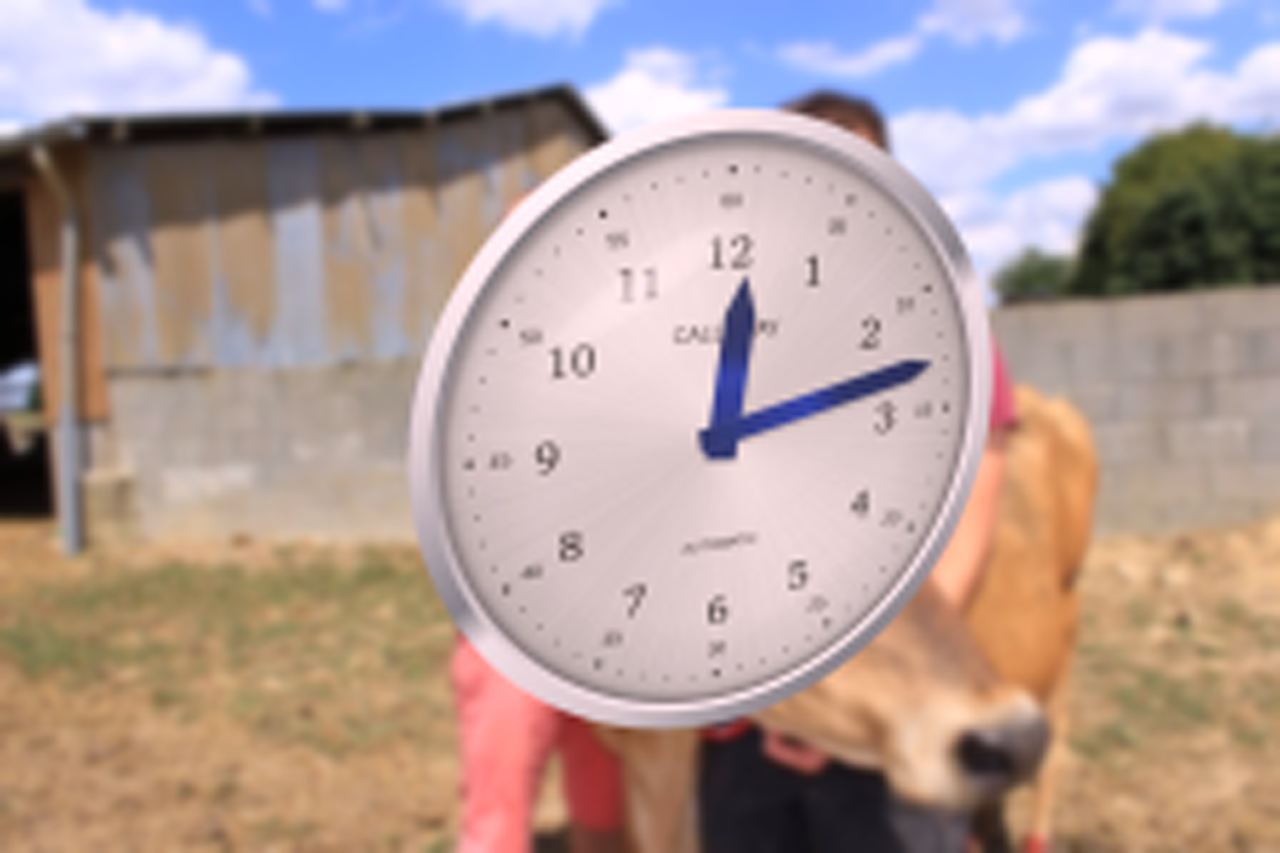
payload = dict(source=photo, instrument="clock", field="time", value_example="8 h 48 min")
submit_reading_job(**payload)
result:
12 h 13 min
